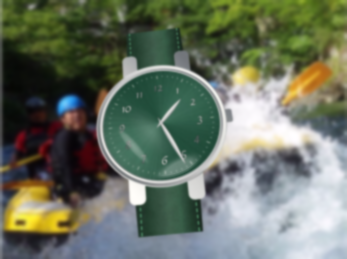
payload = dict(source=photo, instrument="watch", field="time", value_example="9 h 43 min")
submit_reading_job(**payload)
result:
1 h 26 min
